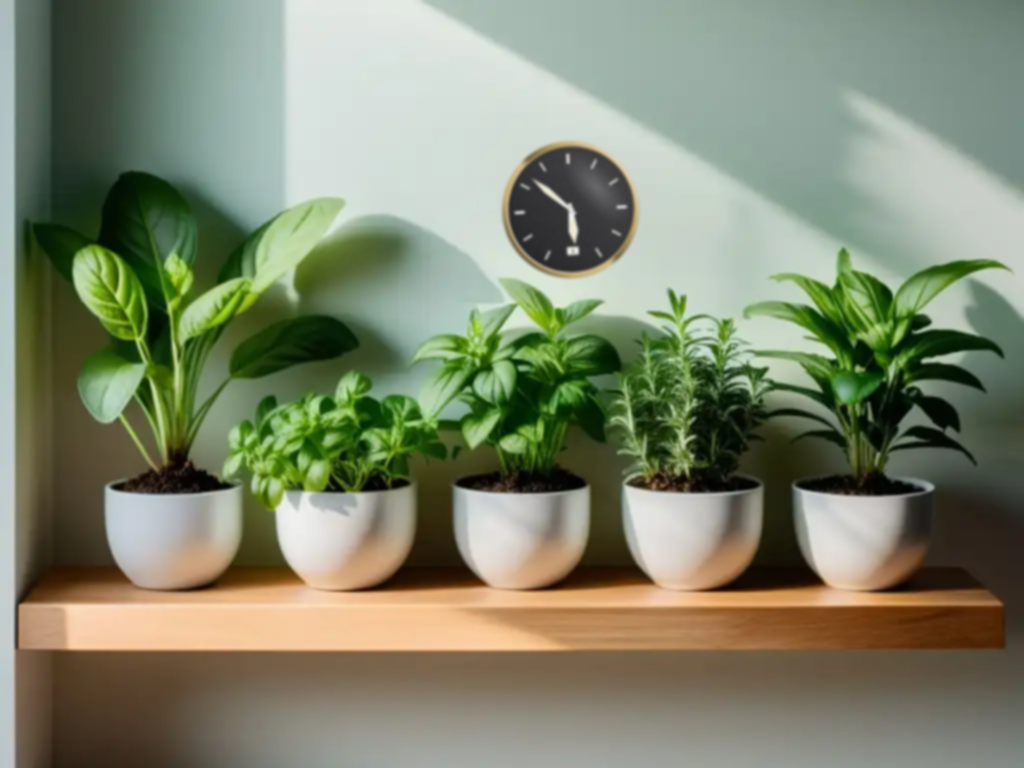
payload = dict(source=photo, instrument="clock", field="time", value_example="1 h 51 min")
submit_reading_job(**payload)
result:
5 h 52 min
